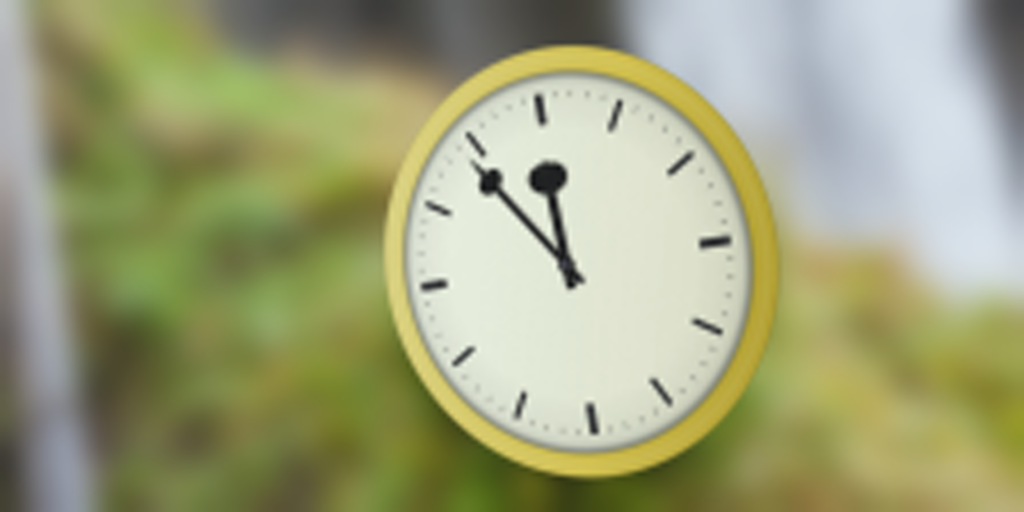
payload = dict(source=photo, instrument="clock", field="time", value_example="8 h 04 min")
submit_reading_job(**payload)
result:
11 h 54 min
